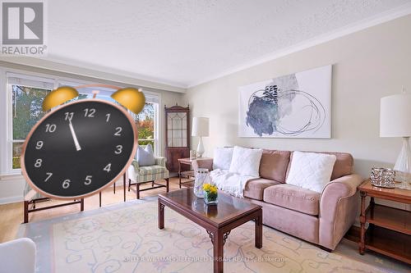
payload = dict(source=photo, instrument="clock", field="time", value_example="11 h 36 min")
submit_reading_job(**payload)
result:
10 h 55 min
